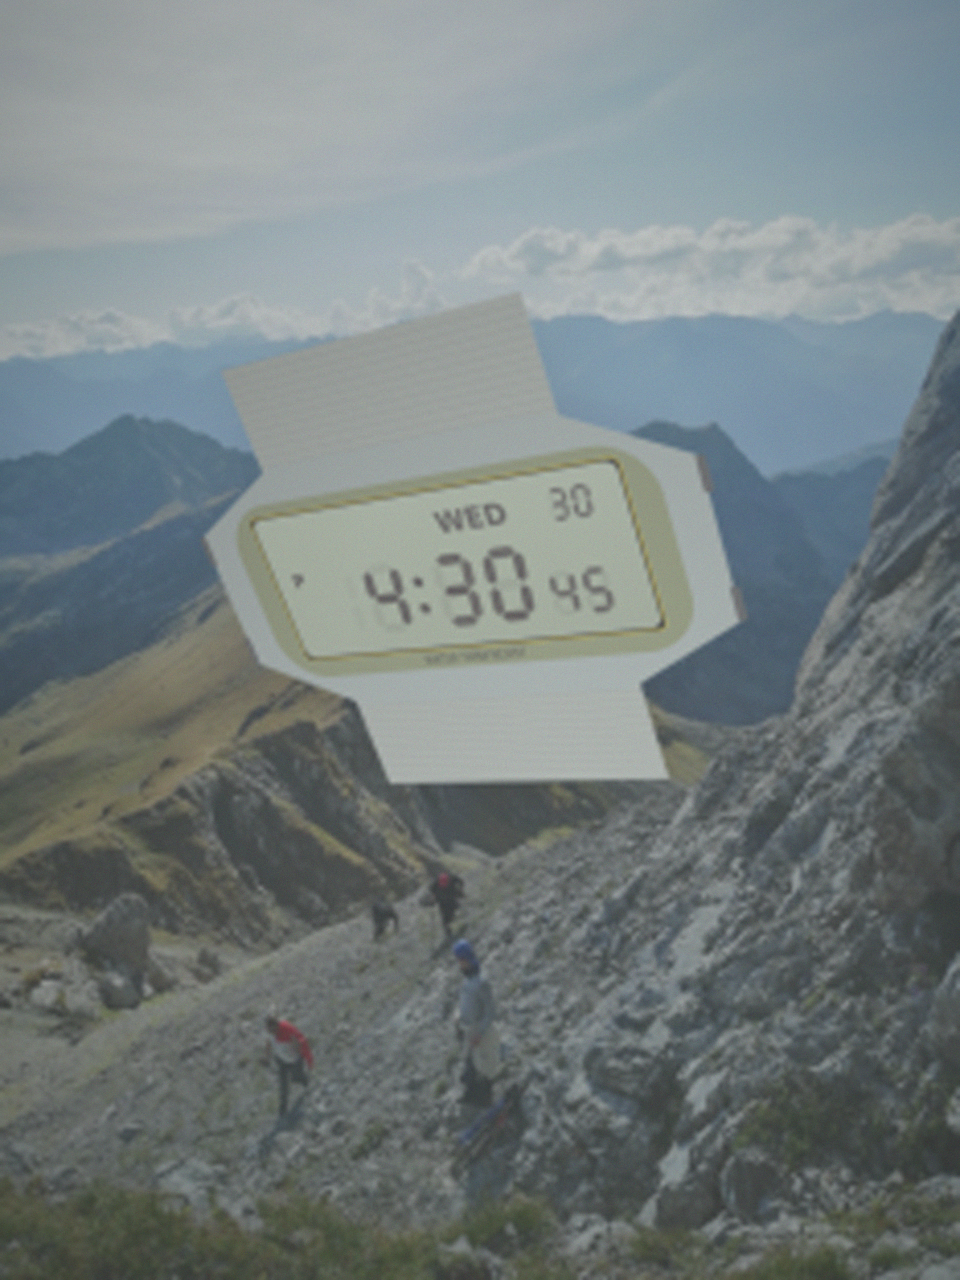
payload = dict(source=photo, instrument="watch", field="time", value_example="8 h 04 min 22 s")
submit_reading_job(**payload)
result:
4 h 30 min 45 s
